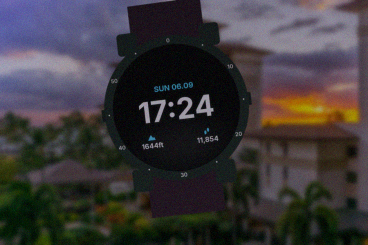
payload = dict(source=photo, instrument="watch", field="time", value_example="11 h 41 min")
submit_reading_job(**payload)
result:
17 h 24 min
